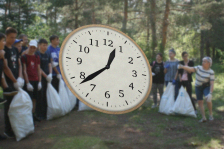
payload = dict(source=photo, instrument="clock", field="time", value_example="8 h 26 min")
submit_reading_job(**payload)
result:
12 h 38 min
